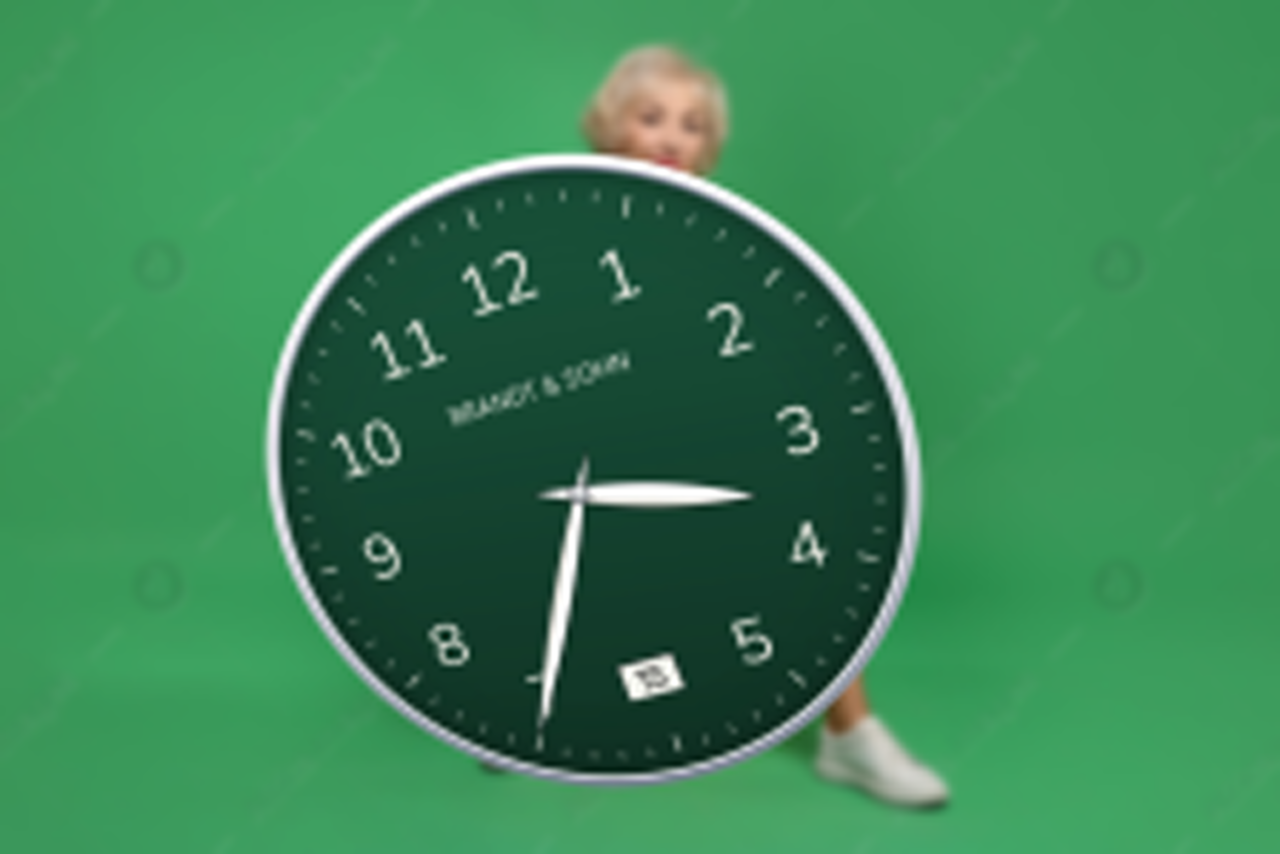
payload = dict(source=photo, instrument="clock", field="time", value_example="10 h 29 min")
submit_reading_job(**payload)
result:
3 h 35 min
